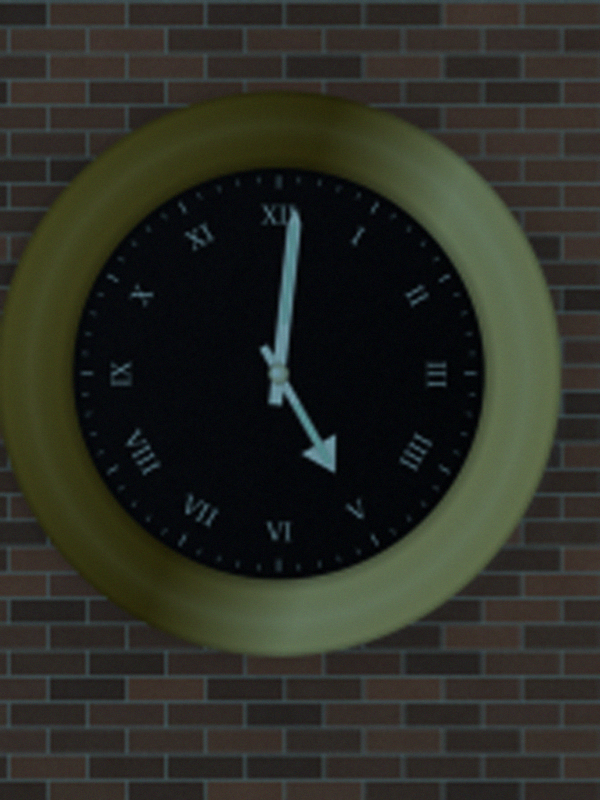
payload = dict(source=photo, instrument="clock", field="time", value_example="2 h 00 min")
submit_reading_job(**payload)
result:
5 h 01 min
